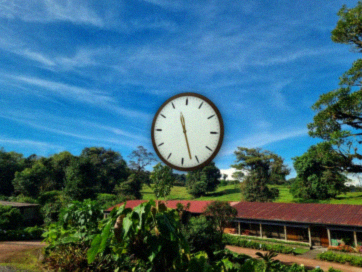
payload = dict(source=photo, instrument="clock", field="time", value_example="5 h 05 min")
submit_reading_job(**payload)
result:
11 h 27 min
